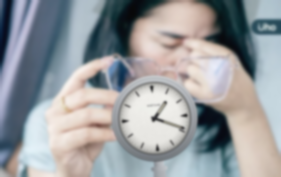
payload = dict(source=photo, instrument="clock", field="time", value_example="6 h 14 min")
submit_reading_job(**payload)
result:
1 h 19 min
